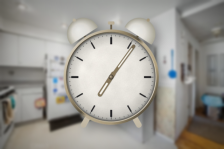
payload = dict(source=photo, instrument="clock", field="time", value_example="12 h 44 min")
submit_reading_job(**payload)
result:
7 h 06 min
